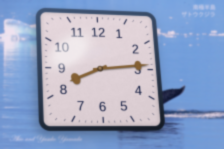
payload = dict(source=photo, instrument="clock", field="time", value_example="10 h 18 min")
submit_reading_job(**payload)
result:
8 h 14 min
